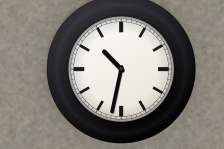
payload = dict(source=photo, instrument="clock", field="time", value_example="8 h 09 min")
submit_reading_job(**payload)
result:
10 h 32 min
